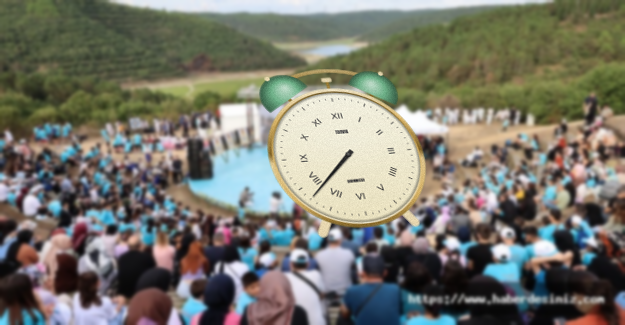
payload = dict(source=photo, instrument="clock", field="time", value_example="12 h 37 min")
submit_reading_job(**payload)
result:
7 h 38 min
